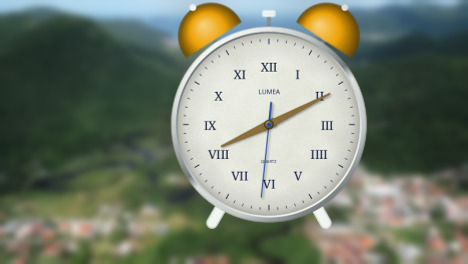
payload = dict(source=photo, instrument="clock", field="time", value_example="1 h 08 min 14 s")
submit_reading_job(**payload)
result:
8 h 10 min 31 s
